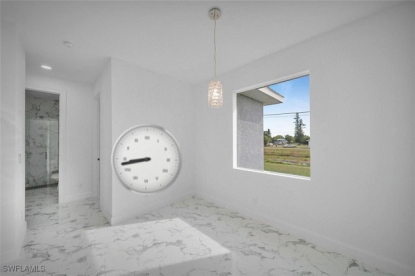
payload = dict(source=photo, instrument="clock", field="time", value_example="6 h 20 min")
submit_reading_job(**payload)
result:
8 h 43 min
